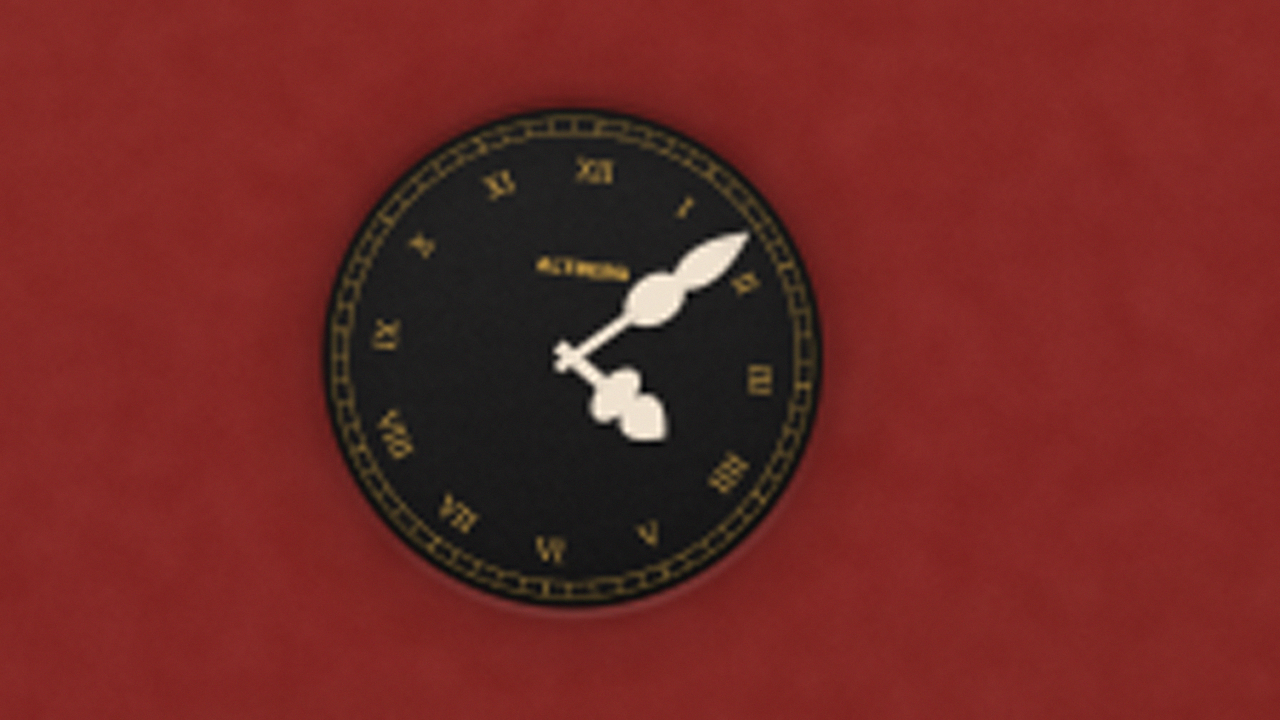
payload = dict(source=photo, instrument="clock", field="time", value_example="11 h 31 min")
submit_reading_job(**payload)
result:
4 h 08 min
